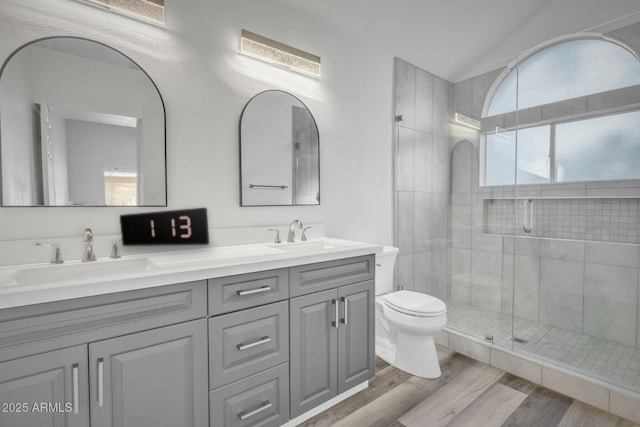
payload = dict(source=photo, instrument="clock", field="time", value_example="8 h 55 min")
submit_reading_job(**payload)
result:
1 h 13 min
